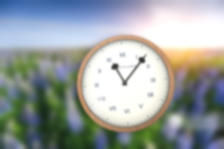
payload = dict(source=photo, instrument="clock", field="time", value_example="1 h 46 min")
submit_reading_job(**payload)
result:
11 h 07 min
